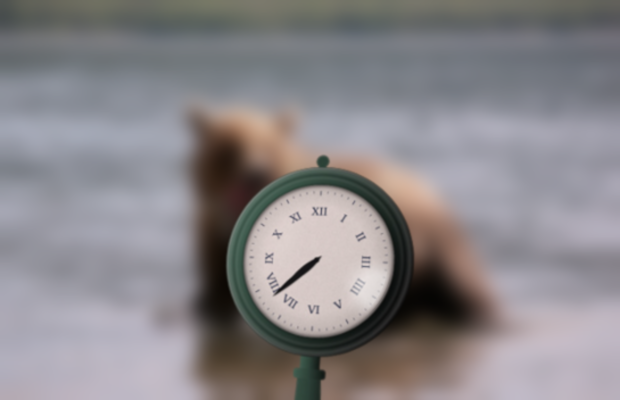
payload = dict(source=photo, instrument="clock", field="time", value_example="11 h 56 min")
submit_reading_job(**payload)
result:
7 h 38 min
